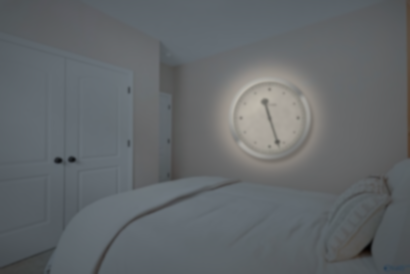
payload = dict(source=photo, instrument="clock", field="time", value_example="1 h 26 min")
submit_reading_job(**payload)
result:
11 h 27 min
